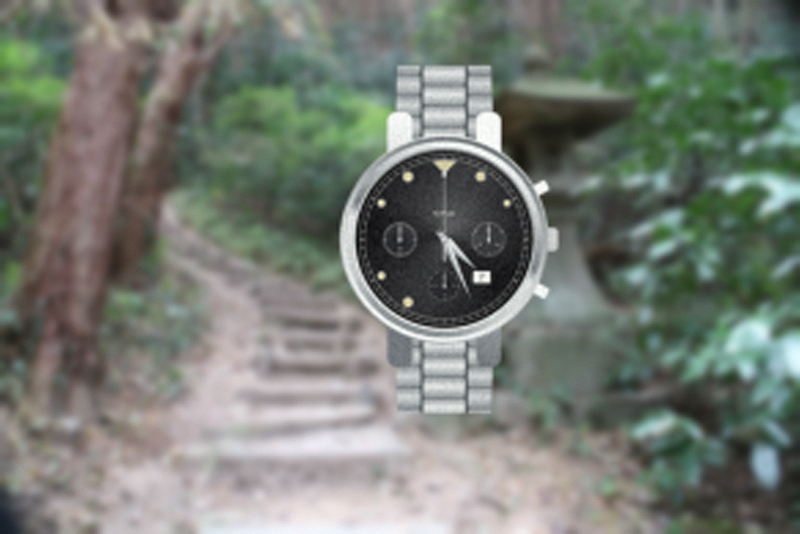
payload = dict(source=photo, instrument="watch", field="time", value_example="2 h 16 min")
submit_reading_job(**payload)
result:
4 h 26 min
